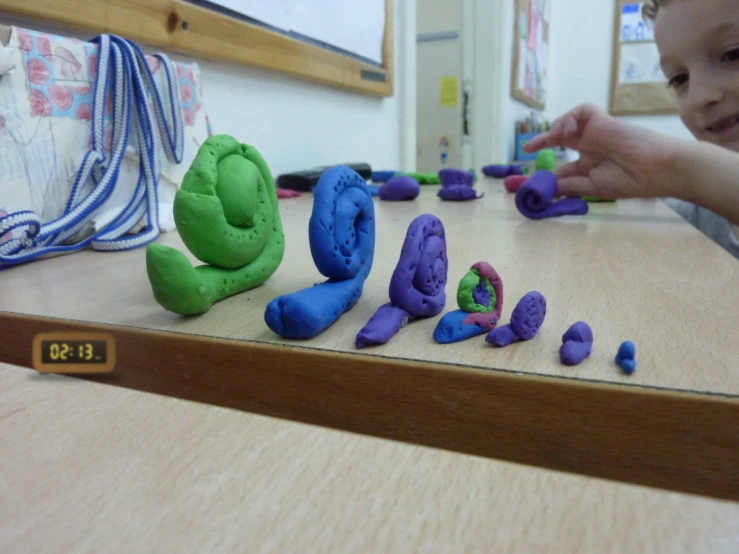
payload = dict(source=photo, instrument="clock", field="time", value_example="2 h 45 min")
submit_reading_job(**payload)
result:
2 h 13 min
